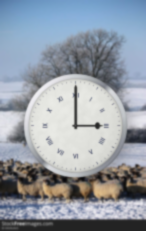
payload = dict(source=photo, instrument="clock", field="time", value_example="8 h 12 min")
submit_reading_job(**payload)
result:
3 h 00 min
